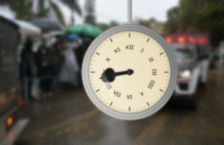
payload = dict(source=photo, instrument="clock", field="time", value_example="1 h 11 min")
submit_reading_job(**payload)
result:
8 h 43 min
